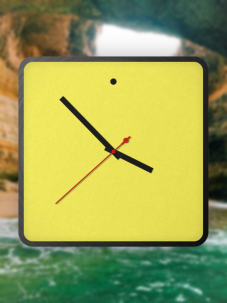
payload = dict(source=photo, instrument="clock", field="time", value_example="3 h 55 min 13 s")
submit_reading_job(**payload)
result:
3 h 52 min 38 s
